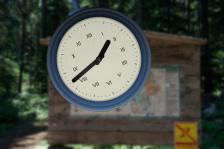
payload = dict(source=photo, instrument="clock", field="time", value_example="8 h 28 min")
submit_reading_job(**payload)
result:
1 h 42 min
